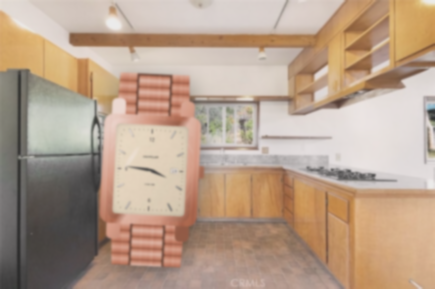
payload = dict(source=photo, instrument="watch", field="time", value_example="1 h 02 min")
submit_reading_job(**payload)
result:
3 h 46 min
